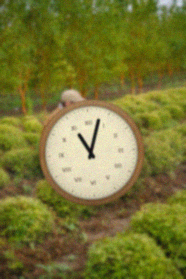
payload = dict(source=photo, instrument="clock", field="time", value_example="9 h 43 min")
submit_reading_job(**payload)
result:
11 h 03 min
